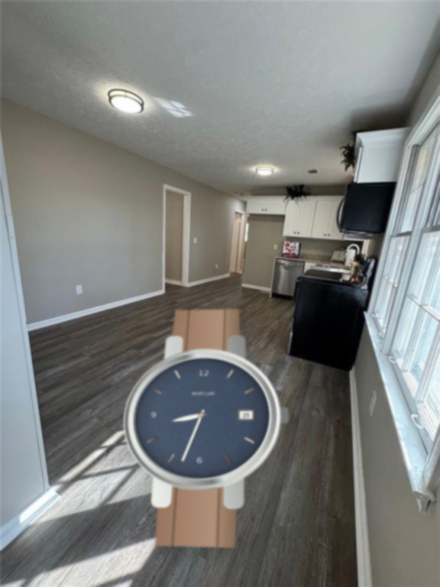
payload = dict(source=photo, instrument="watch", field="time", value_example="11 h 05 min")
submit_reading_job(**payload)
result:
8 h 33 min
